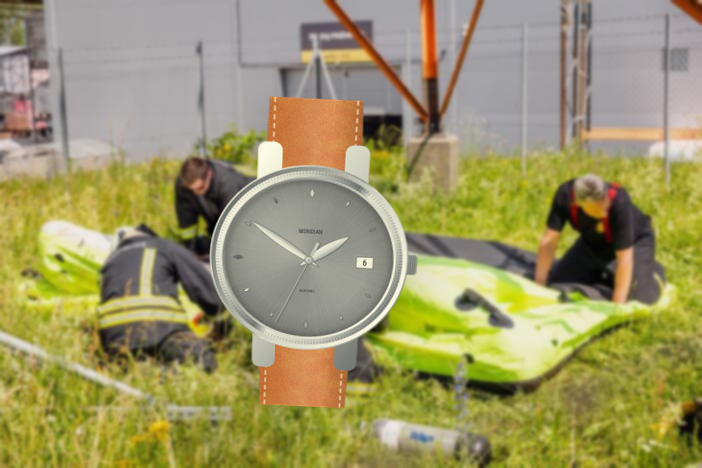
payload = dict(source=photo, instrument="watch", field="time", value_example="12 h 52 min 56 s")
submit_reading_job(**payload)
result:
1 h 50 min 34 s
